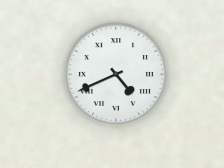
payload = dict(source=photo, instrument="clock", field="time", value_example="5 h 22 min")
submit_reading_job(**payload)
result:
4 h 41 min
